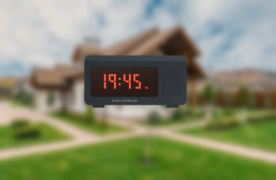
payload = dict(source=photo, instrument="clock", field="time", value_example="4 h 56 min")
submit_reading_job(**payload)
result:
19 h 45 min
